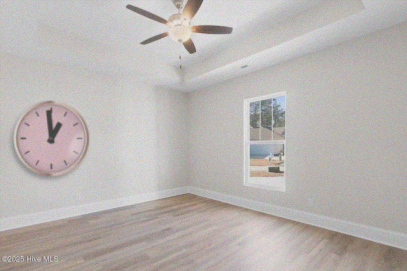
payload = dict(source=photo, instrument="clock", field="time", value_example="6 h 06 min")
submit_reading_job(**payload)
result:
12 h 59 min
